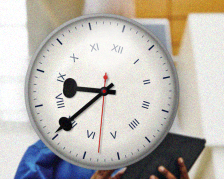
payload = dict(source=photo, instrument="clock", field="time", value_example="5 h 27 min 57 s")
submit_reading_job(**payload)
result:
8 h 35 min 28 s
